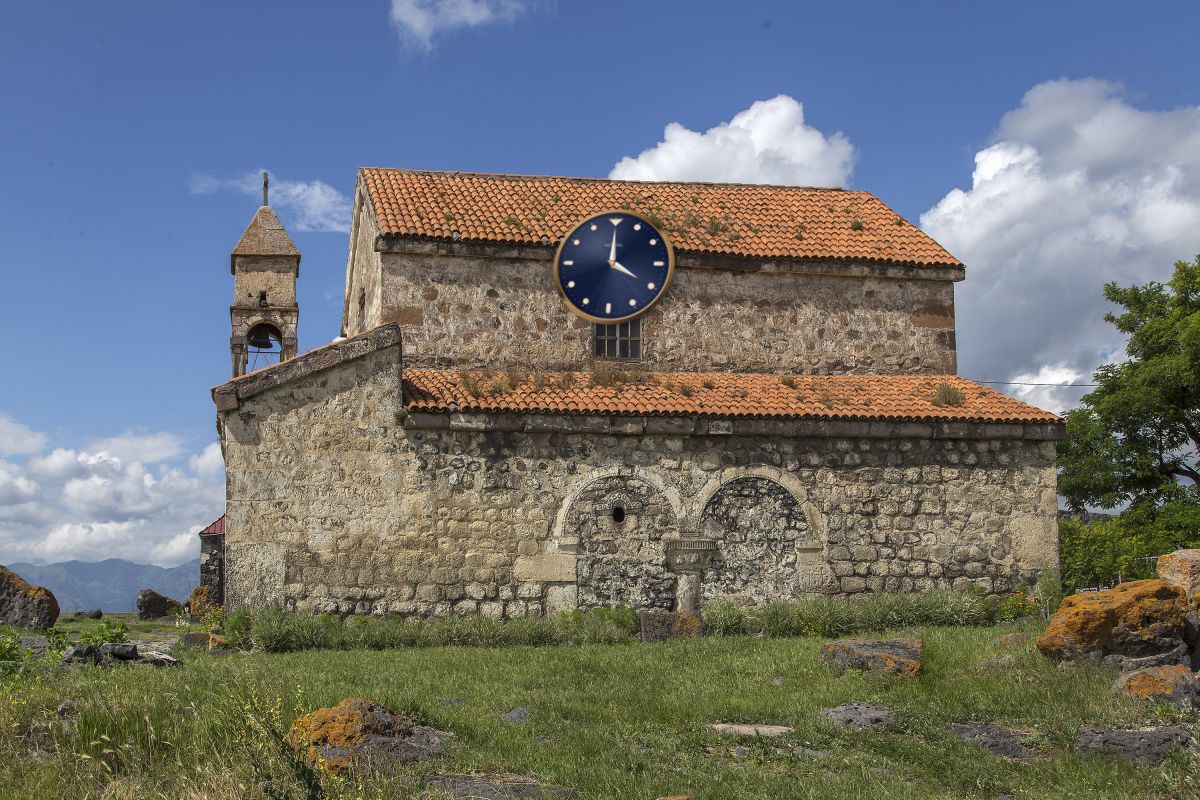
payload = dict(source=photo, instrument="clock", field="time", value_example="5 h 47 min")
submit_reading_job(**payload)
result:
4 h 00 min
